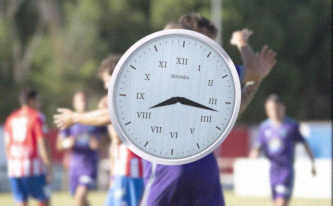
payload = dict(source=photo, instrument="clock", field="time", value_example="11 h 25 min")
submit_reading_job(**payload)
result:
8 h 17 min
